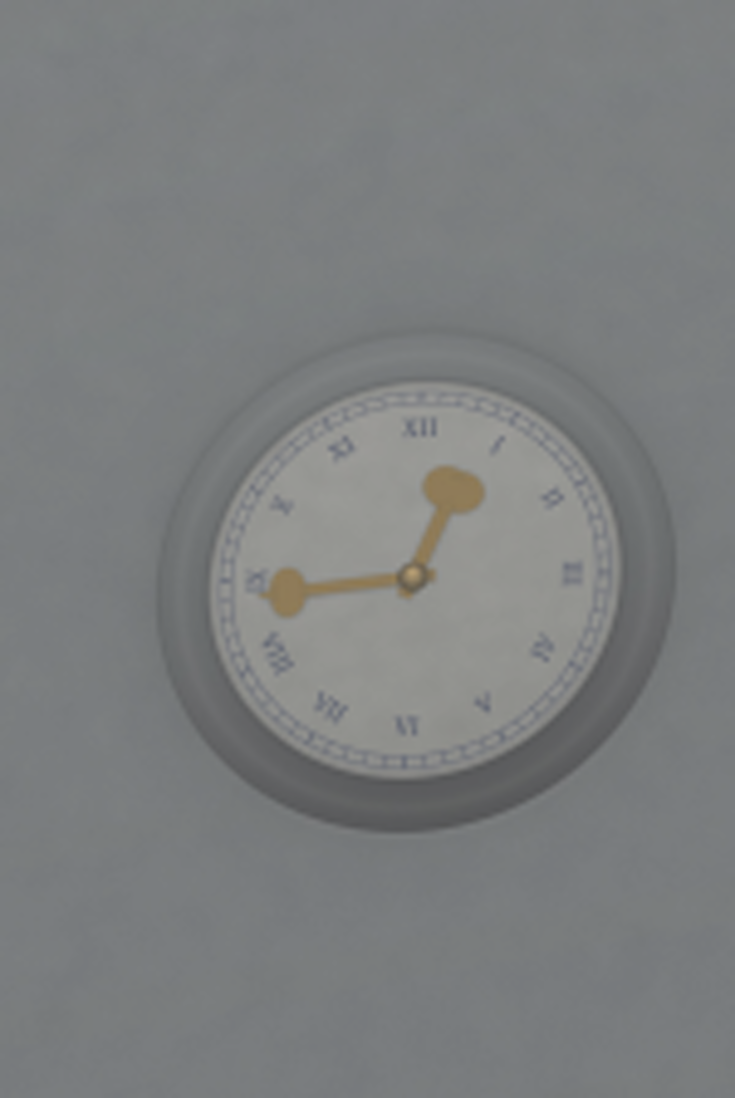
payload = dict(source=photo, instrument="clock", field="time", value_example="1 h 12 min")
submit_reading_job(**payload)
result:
12 h 44 min
